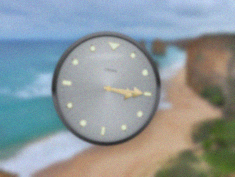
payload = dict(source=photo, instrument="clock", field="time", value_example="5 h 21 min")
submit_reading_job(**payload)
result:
3 h 15 min
